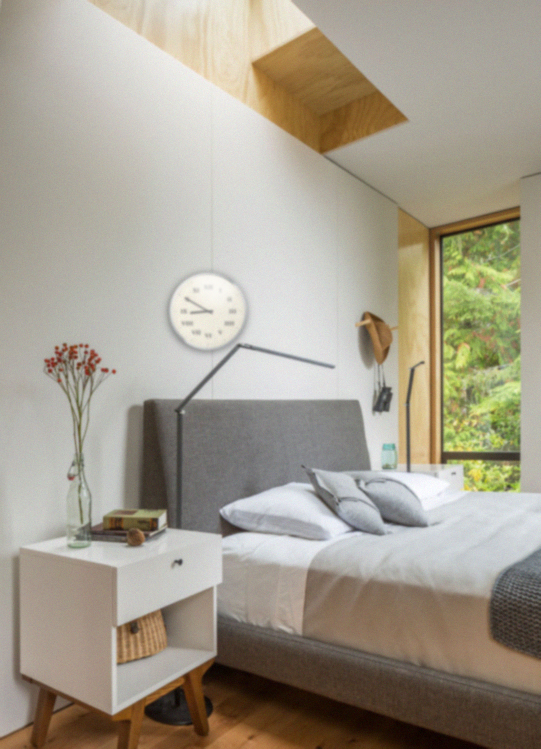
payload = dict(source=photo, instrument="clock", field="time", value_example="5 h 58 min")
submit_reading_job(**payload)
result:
8 h 50 min
